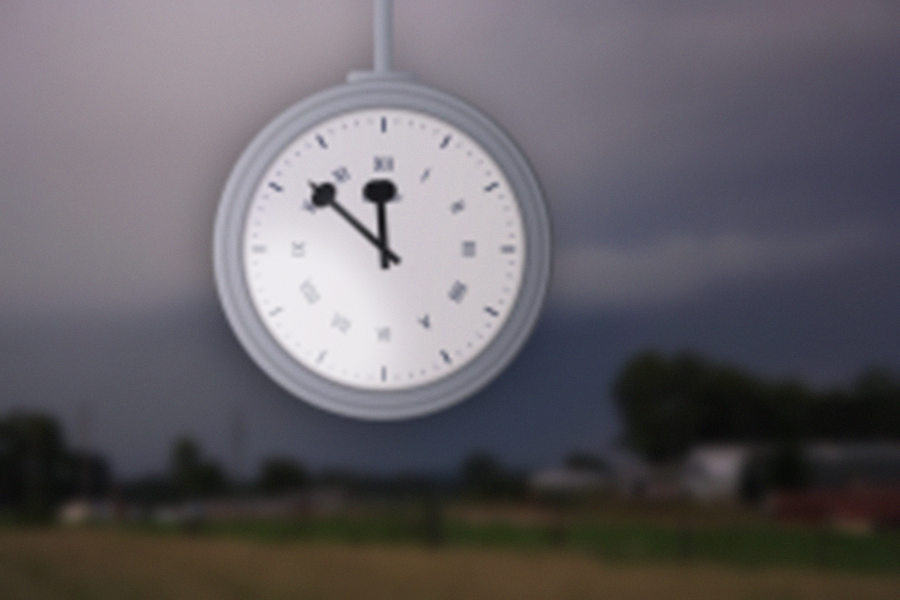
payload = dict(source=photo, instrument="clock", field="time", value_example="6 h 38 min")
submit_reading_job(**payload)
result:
11 h 52 min
